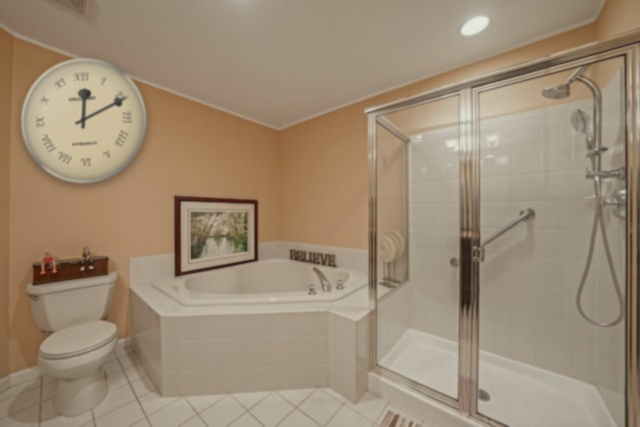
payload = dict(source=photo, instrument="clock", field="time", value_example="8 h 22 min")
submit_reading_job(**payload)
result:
12 h 11 min
